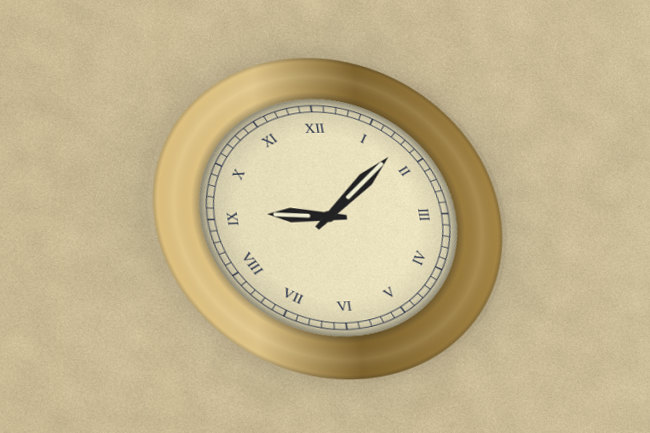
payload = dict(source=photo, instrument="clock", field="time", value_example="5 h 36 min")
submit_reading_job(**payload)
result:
9 h 08 min
